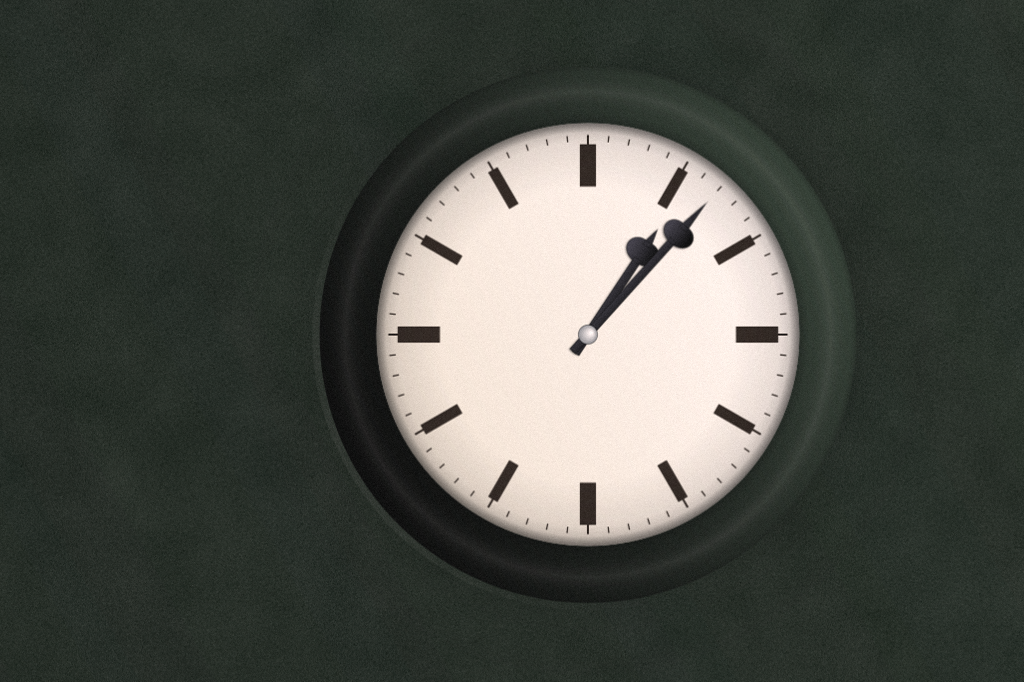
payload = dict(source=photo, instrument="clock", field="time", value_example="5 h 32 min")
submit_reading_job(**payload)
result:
1 h 07 min
